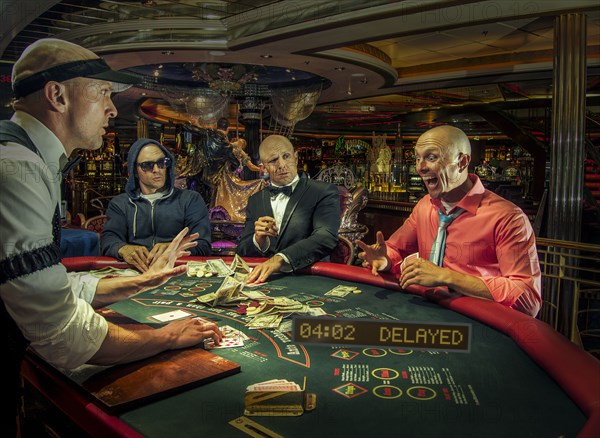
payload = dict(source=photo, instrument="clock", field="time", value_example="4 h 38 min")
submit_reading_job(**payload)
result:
4 h 02 min
